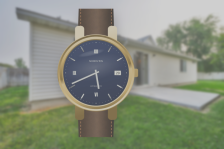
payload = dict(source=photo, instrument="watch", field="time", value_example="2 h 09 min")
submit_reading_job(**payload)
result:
5 h 41 min
